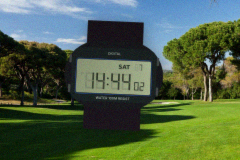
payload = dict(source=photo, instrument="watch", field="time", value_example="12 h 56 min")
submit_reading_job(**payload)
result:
14 h 44 min
